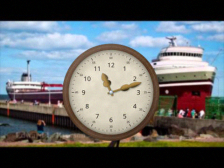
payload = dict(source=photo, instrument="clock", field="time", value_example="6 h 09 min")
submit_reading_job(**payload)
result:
11 h 12 min
